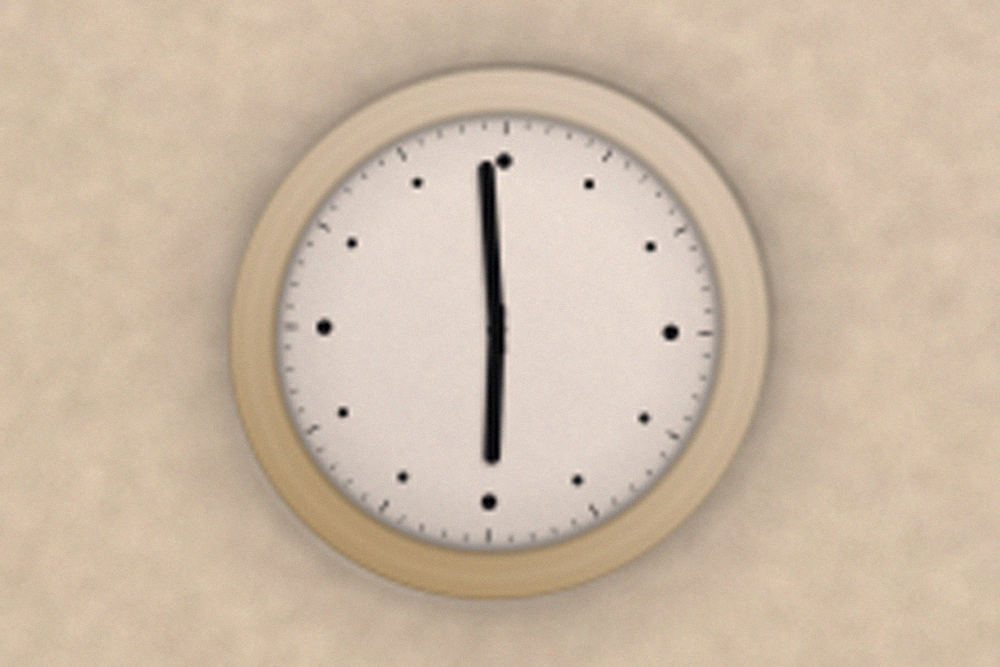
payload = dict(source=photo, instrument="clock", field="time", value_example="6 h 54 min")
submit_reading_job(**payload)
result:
5 h 59 min
